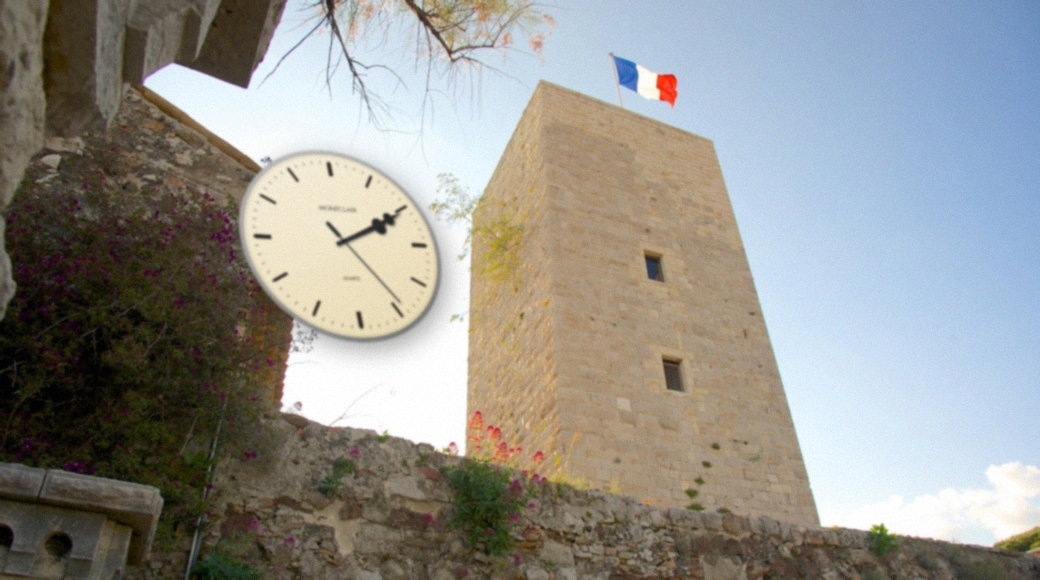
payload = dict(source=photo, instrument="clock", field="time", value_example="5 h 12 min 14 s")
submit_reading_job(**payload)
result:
2 h 10 min 24 s
